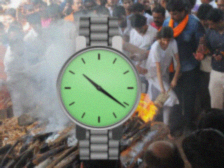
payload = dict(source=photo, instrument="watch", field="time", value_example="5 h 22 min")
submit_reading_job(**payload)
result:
10 h 21 min
